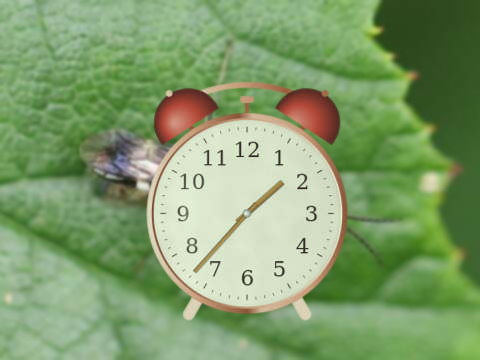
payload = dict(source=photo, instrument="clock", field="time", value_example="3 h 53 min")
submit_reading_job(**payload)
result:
1 h 37 min
